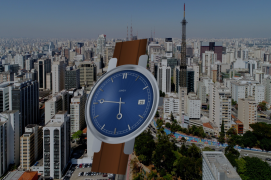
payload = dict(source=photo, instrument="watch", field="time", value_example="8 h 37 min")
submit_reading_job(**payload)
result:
5 h 46 min
